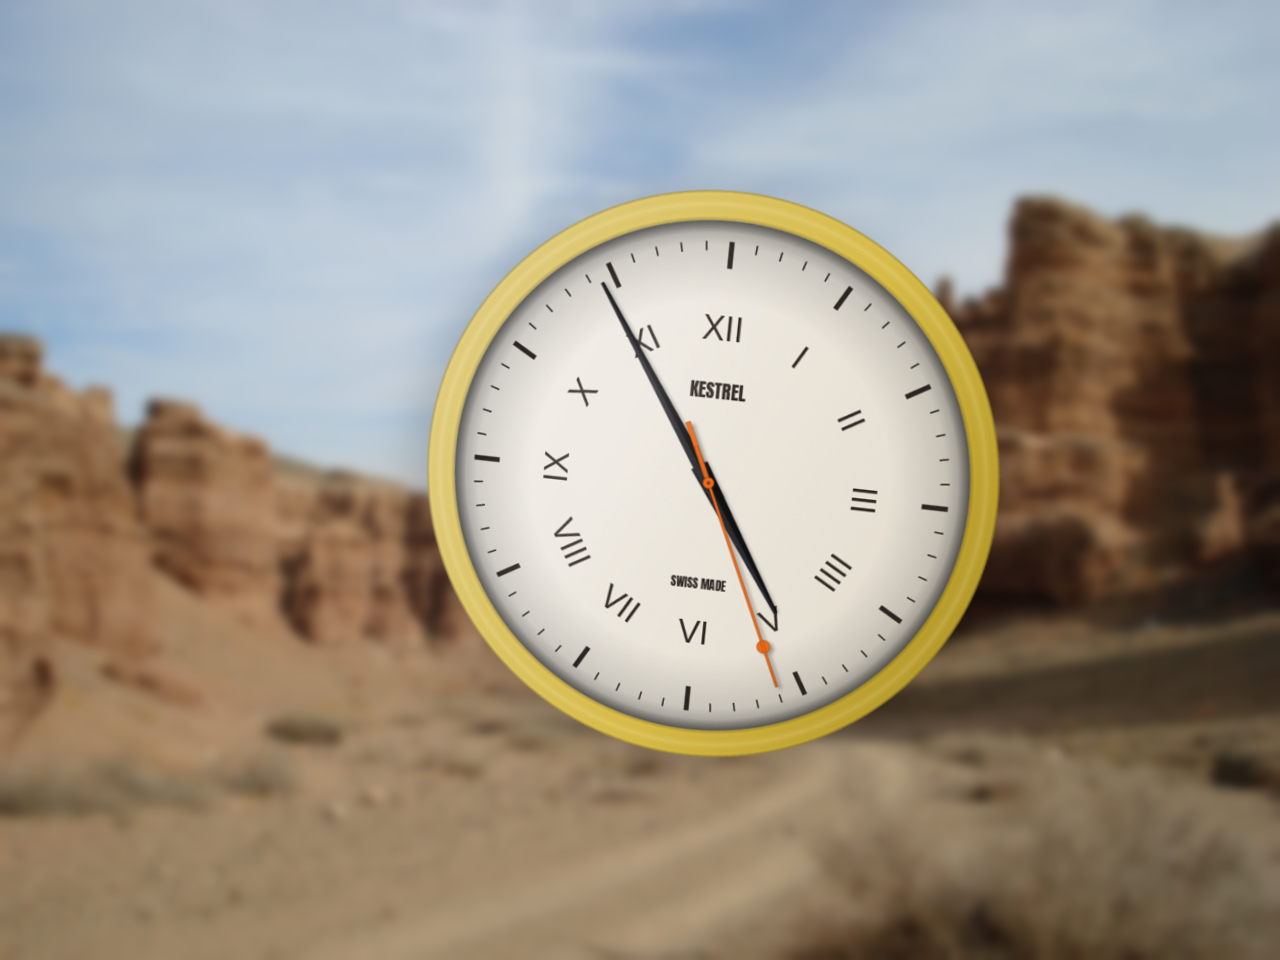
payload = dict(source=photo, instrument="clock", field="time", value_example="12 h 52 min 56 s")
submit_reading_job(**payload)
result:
4 h 54 min 26 s
